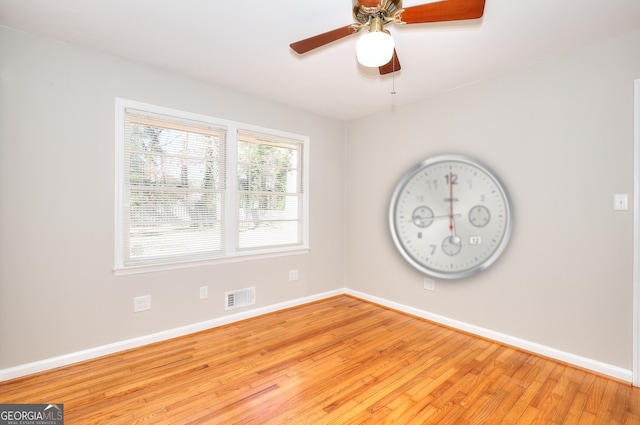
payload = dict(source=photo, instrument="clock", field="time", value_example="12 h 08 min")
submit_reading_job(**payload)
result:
5 h 44 min
